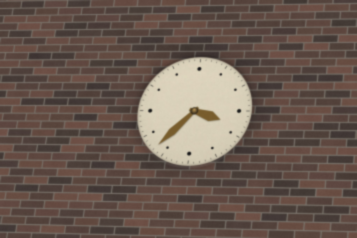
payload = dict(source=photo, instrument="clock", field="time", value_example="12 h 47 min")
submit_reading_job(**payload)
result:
3 h 37 min
